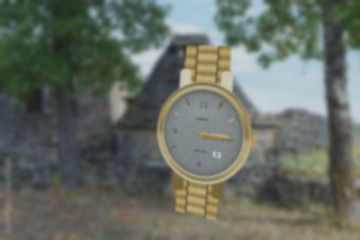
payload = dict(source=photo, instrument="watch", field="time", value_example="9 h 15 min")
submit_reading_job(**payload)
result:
3 h 15 min
